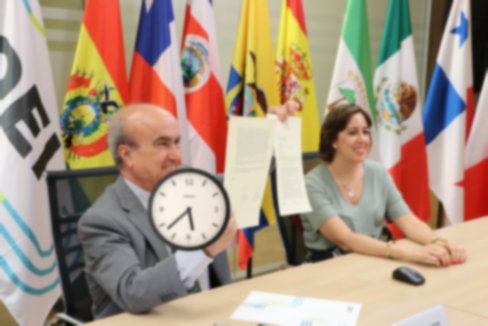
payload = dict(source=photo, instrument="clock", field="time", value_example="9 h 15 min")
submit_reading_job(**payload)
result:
5 h 38 min
